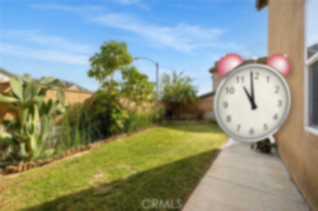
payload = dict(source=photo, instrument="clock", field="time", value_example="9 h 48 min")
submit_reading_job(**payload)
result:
10 h 59 min
